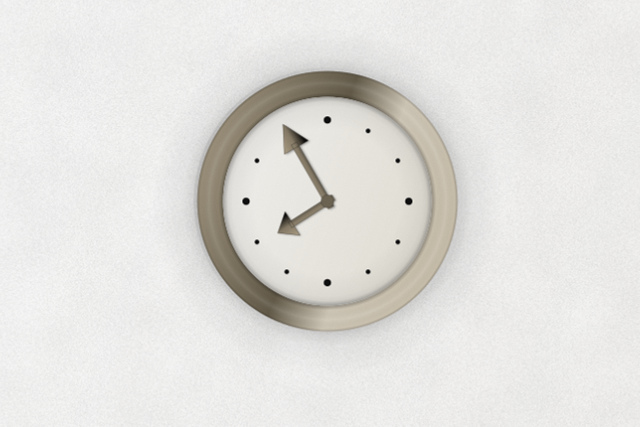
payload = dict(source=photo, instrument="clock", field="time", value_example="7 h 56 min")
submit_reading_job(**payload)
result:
7 h 55 min
